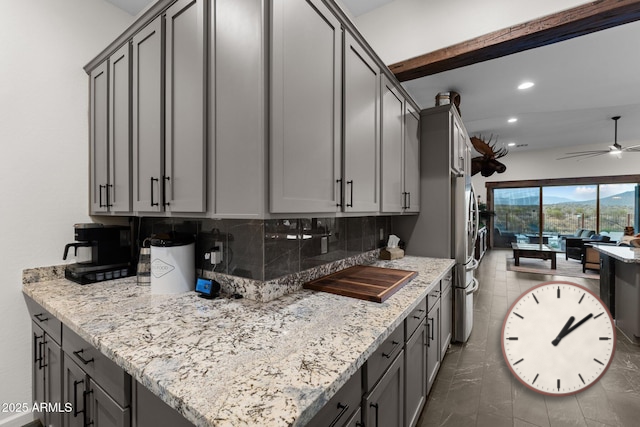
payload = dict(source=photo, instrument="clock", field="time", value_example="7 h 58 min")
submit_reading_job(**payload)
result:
1 h 09 min
